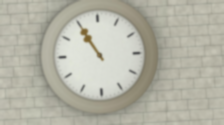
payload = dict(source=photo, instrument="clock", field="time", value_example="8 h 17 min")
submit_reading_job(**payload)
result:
10 h 55 min
